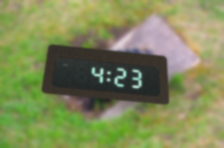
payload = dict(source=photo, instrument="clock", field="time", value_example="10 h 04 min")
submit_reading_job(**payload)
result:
4 h 23 min
